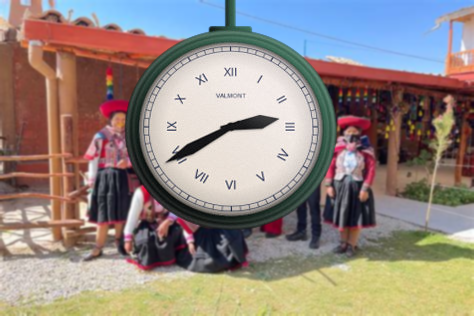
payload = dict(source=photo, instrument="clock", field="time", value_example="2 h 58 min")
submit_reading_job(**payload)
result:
2 h 40 min
